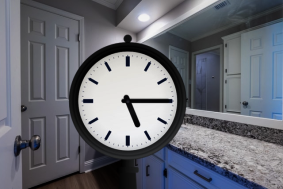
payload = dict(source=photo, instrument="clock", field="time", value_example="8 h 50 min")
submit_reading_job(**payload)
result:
5 h 15 min
